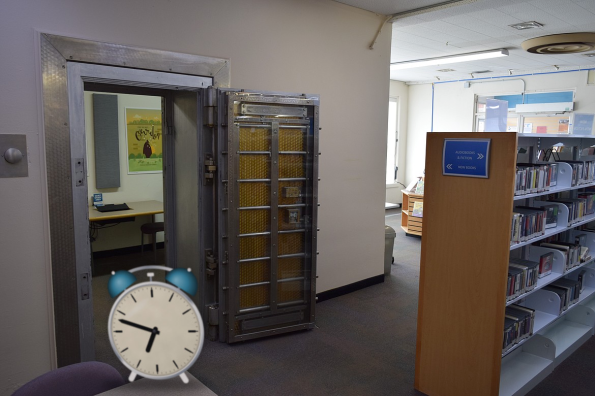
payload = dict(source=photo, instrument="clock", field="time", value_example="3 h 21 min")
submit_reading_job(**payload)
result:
6 h 48 min
